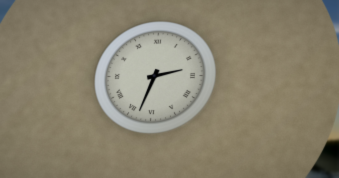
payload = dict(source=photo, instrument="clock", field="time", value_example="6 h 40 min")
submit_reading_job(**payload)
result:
2 h 33 min
